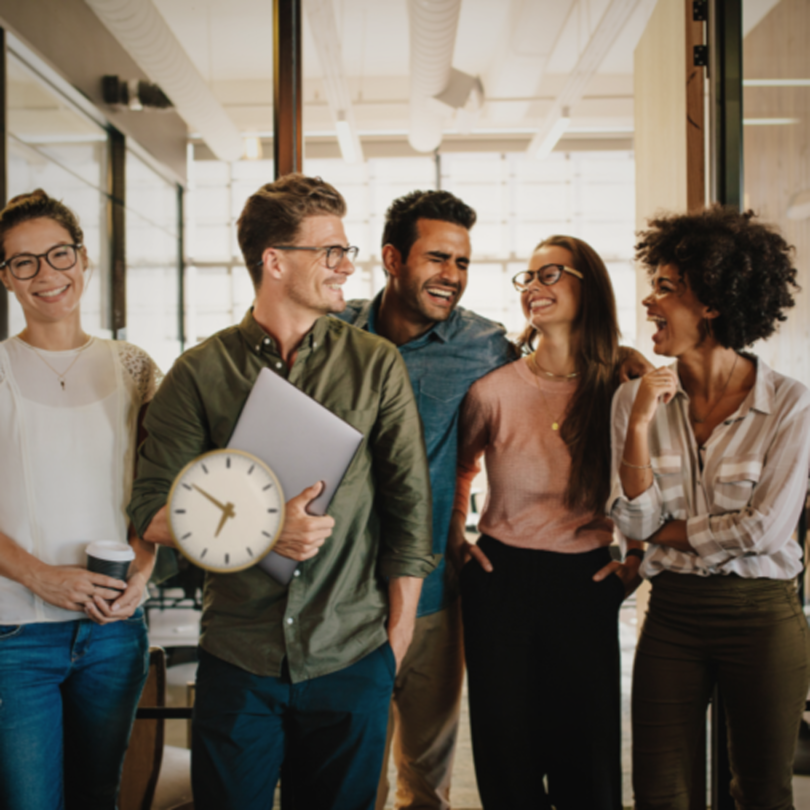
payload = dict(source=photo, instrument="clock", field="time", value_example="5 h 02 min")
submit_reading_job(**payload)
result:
6 h 51 min
